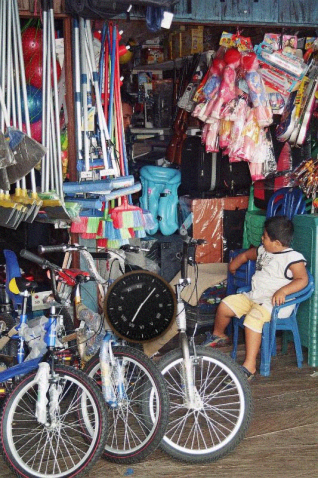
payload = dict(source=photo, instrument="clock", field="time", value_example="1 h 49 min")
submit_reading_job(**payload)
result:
7 h 07 min
